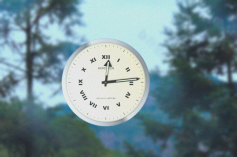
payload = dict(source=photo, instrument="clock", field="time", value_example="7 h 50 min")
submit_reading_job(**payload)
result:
12 h 14 min
